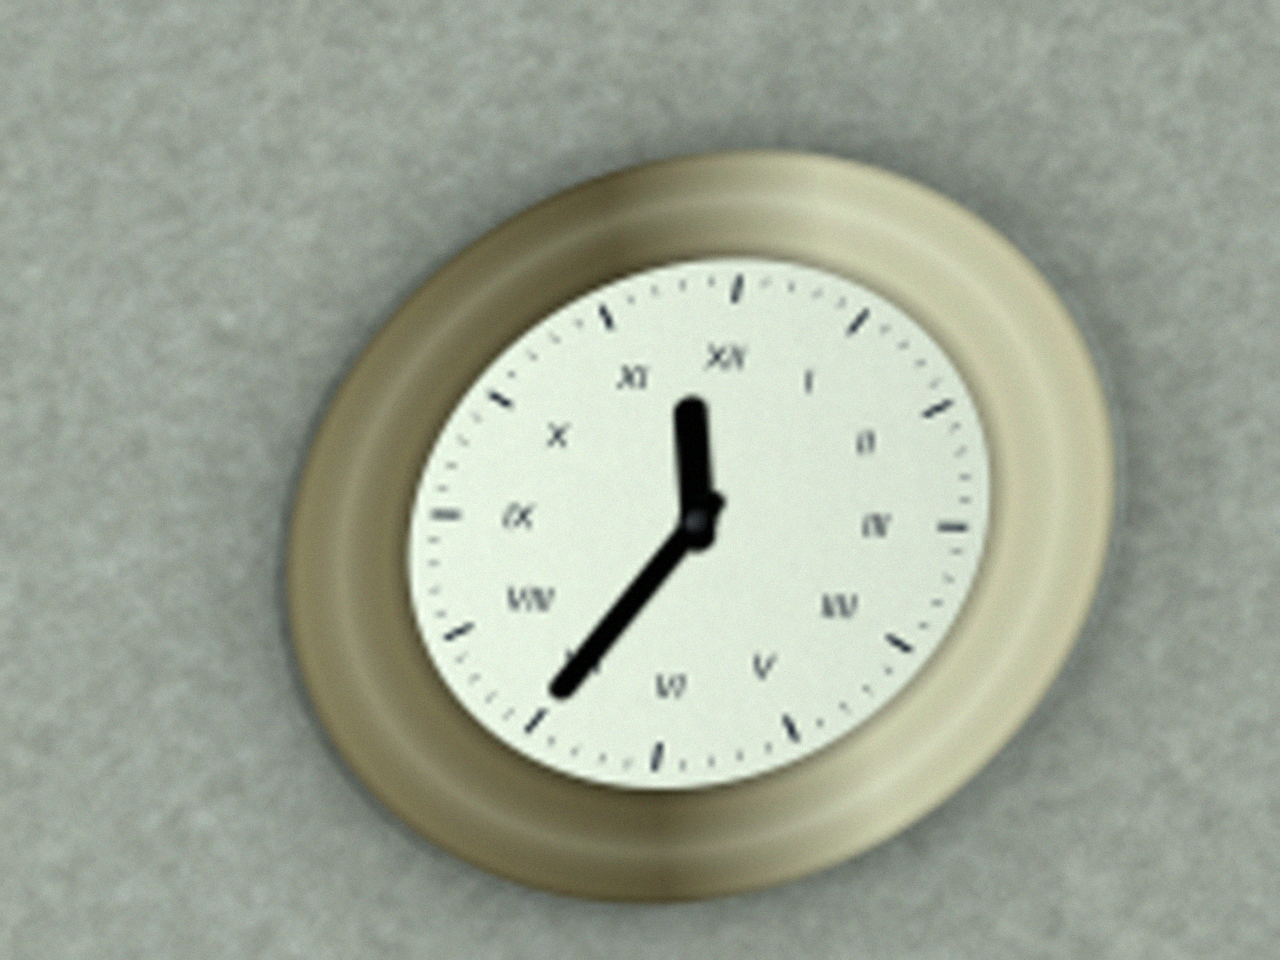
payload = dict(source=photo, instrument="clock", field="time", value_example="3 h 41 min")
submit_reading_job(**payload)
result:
11 h 35 min
